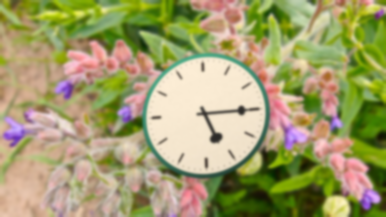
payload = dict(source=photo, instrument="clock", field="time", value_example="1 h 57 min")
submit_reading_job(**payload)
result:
5 h 15 min
